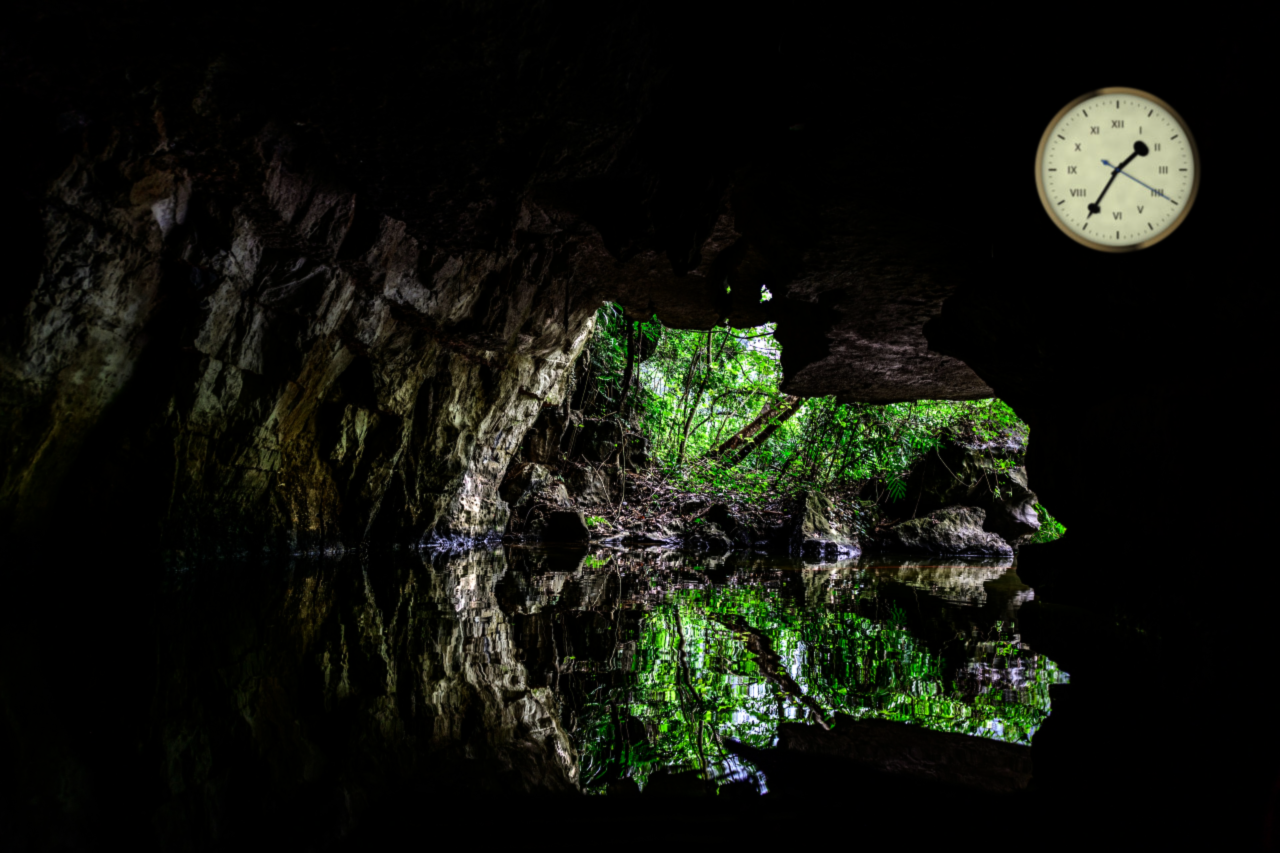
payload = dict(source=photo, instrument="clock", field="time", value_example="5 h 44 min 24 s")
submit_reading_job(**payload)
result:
1 h 35 min 20 s
